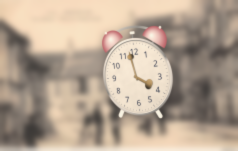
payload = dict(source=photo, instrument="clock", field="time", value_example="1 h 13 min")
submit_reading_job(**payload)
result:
3 h 58 min
